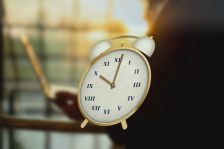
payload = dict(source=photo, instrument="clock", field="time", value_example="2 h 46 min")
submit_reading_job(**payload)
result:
10 h 01 min
